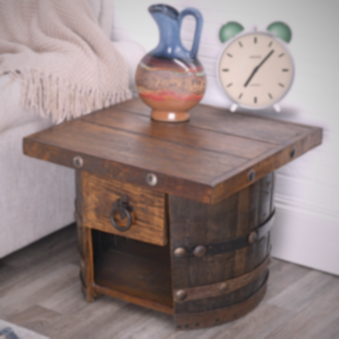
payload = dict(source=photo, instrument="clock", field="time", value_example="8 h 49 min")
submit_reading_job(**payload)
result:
7 h 07 min
